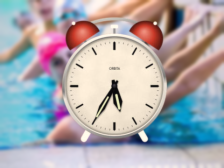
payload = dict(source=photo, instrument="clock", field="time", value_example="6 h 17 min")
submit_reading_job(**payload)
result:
5 h 35 min
